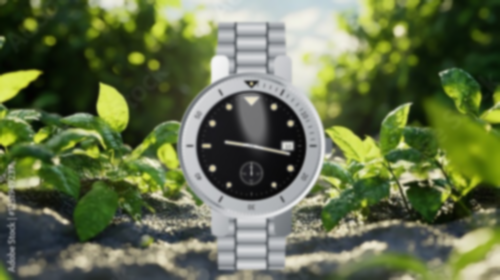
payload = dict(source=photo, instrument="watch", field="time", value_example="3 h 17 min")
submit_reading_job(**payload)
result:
9 h 17 min
